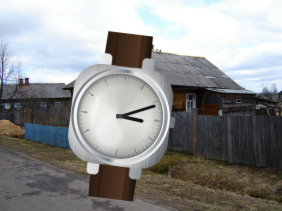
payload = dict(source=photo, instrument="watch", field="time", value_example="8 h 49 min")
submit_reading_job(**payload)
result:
3 h 11 min
